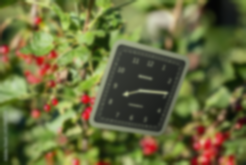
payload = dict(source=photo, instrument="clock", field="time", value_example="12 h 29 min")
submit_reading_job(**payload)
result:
8 h 14 min
